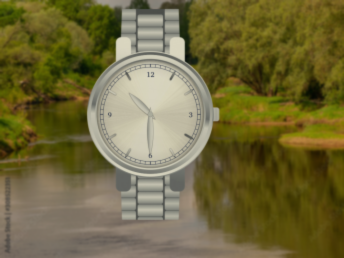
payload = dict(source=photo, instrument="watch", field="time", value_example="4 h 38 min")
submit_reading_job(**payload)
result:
10 h 30 min
